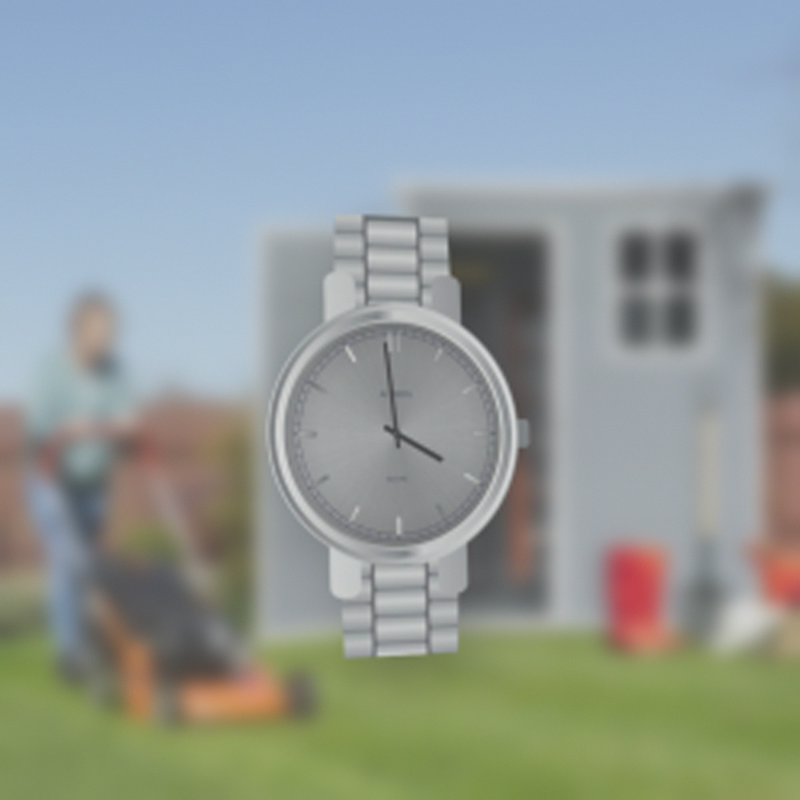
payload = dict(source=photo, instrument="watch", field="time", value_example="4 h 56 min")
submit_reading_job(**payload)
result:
3 h 59 min
